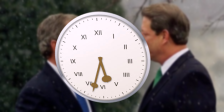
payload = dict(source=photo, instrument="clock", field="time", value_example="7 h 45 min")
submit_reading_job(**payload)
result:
5 h 33 min
